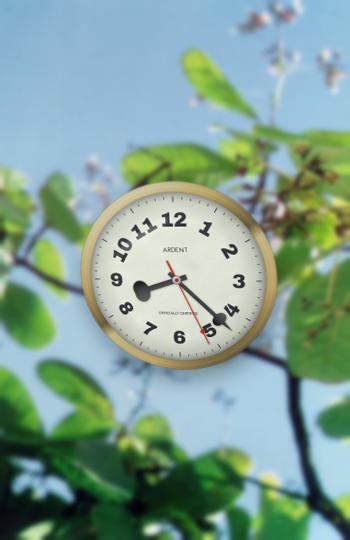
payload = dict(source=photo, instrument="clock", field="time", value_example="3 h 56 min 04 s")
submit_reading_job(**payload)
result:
8 h 22 min 26 s
